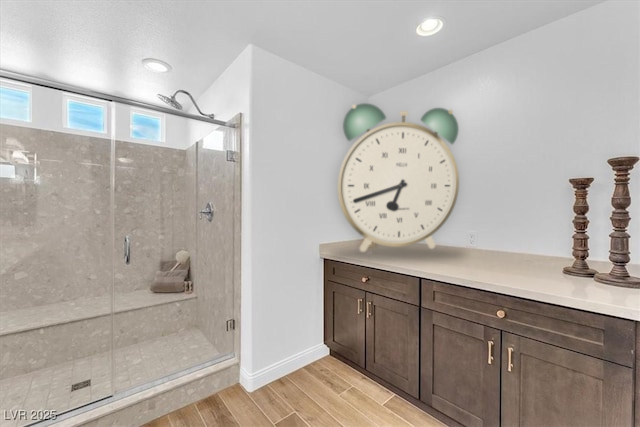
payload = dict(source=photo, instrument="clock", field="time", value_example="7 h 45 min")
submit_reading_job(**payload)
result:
6 h 42 min
